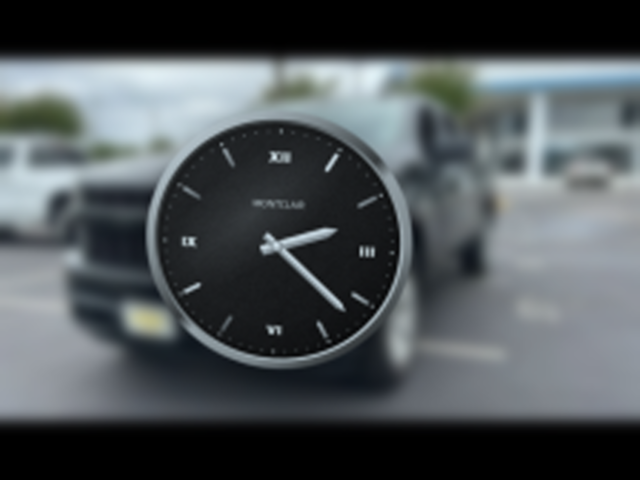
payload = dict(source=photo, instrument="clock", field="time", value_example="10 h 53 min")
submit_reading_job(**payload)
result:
2 h 22 min
